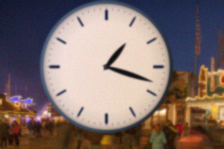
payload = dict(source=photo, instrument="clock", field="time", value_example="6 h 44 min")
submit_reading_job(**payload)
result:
1 h 18 min
